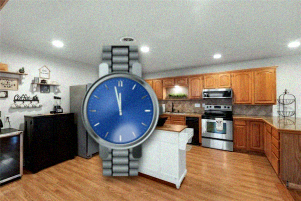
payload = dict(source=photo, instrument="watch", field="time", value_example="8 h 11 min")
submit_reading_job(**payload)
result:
11 h 58 min
